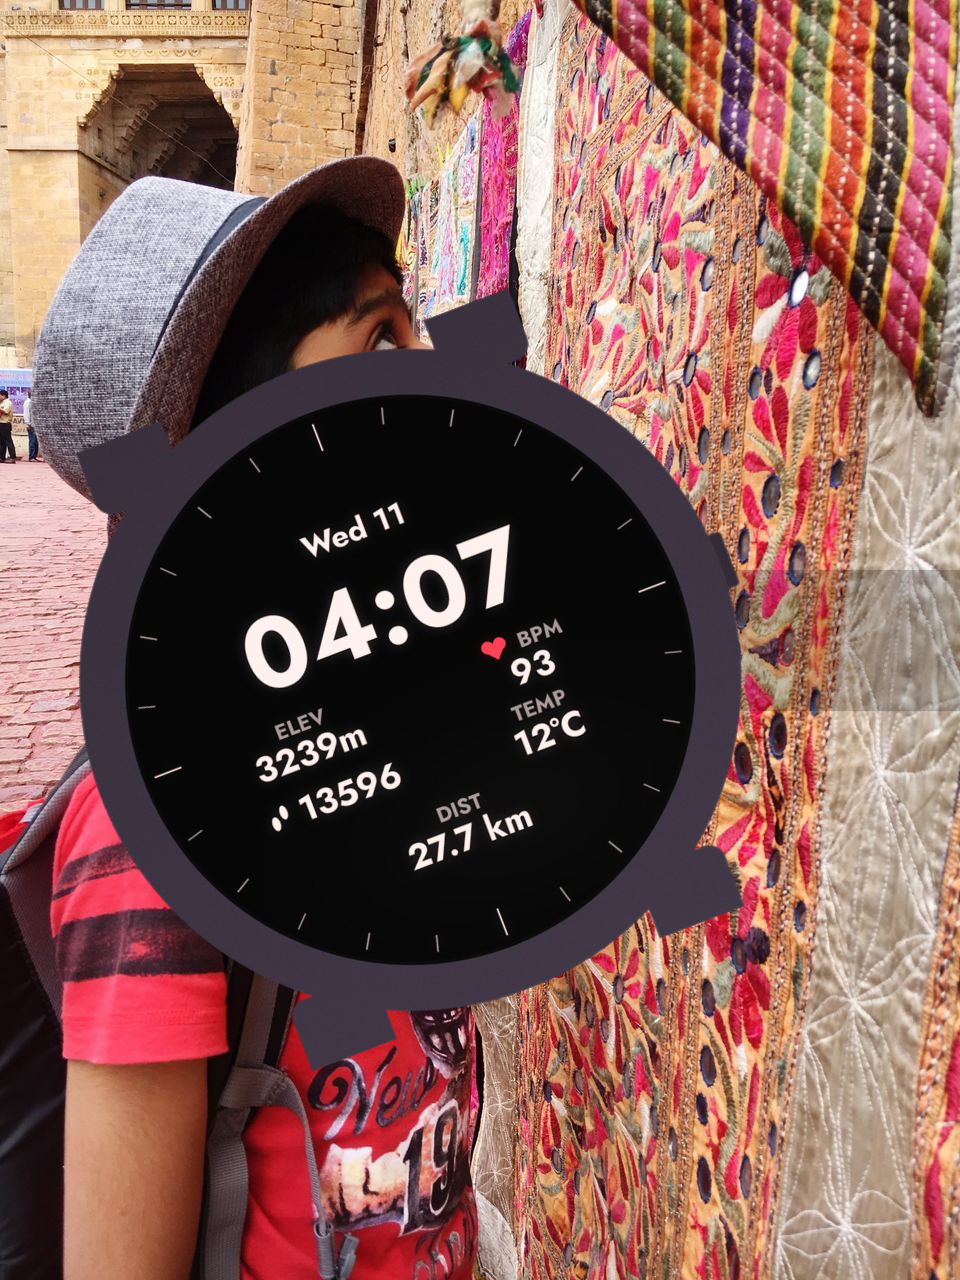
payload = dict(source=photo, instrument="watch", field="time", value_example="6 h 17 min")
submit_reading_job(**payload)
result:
4 h 07 min
